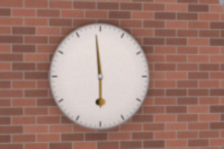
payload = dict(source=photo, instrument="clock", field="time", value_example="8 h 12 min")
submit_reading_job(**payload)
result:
5 h 59 min
